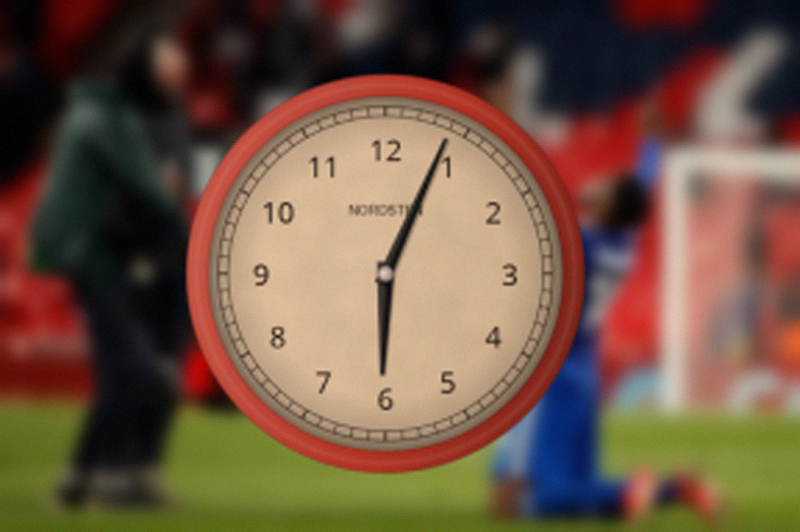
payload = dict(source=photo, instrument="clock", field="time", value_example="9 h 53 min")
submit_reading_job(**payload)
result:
6 h 04 min
